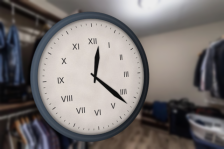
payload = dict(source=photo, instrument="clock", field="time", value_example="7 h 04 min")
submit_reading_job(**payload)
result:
12 h 22 min
